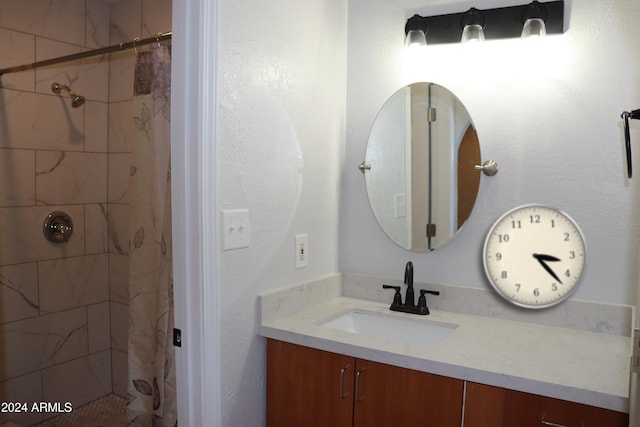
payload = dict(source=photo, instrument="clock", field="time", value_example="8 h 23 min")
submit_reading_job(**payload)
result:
3 h 23 min
